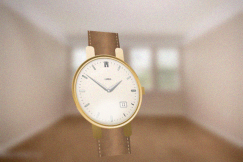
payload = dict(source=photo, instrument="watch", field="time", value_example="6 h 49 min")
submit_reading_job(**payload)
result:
1 h 51 min
